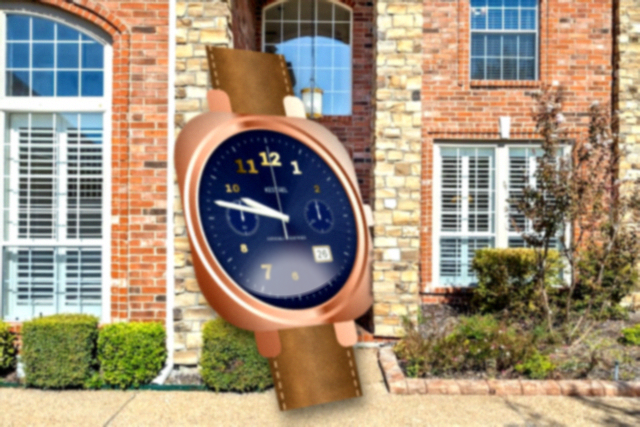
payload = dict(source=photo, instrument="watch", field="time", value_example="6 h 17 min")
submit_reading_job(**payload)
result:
9 h 47 min
